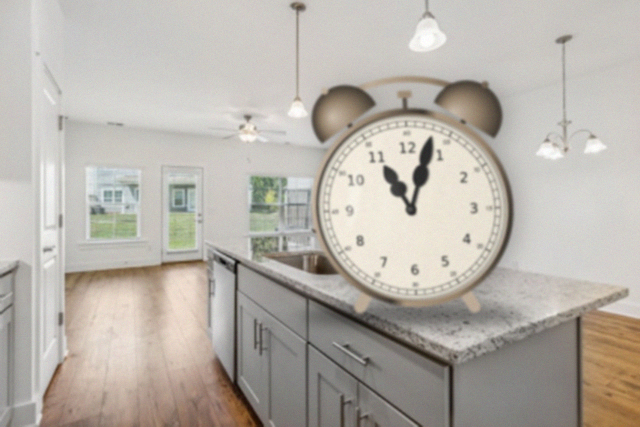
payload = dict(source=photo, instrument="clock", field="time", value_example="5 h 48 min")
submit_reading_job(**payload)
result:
11 h 03 min
